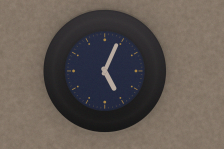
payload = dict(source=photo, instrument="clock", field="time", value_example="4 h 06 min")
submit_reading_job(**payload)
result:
5 h 04 min
